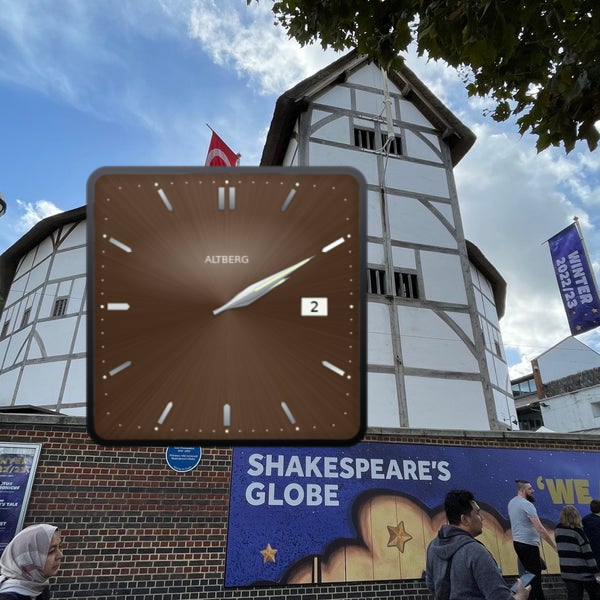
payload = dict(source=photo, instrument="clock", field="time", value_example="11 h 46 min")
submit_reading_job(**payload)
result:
2 h 10 min
